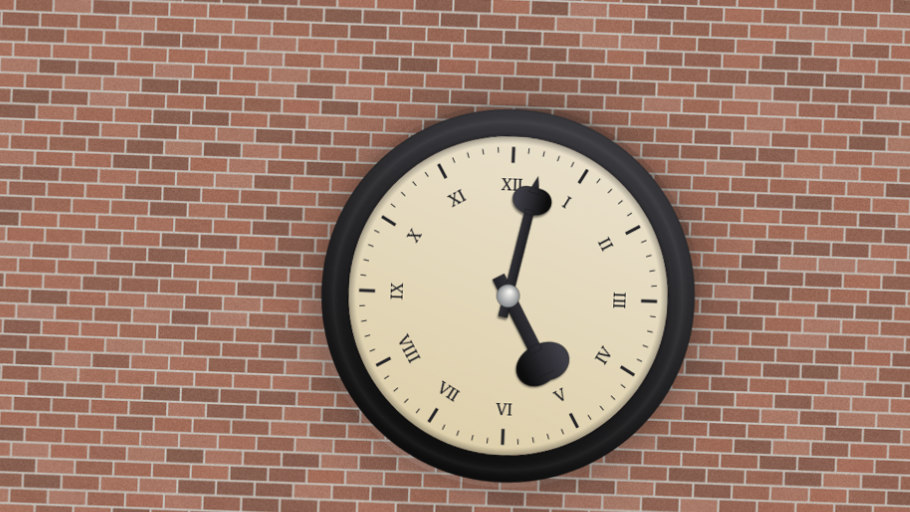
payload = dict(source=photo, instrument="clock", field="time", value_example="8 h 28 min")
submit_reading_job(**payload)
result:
5 h 02 min
